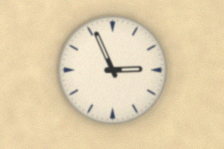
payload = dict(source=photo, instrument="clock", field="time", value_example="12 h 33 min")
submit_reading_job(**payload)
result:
2 h 56 min
